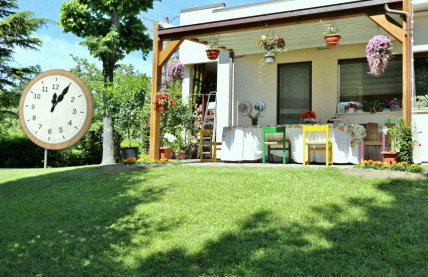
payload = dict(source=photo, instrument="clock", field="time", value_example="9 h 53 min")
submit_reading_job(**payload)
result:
12 h 05 min
